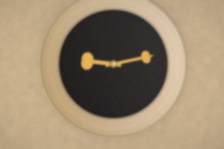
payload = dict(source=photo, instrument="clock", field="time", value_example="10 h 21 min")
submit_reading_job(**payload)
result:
9 h 13 min
